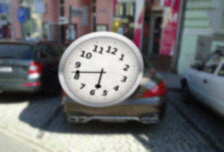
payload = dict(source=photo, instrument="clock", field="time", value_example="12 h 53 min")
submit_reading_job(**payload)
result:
5 h 42 min
